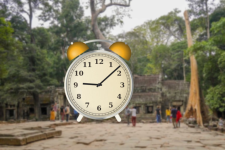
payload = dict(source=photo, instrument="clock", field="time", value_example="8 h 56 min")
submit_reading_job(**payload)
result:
9 h 08 min
